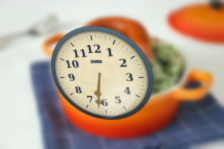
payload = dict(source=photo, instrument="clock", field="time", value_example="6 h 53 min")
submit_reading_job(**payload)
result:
6 h 32 min
